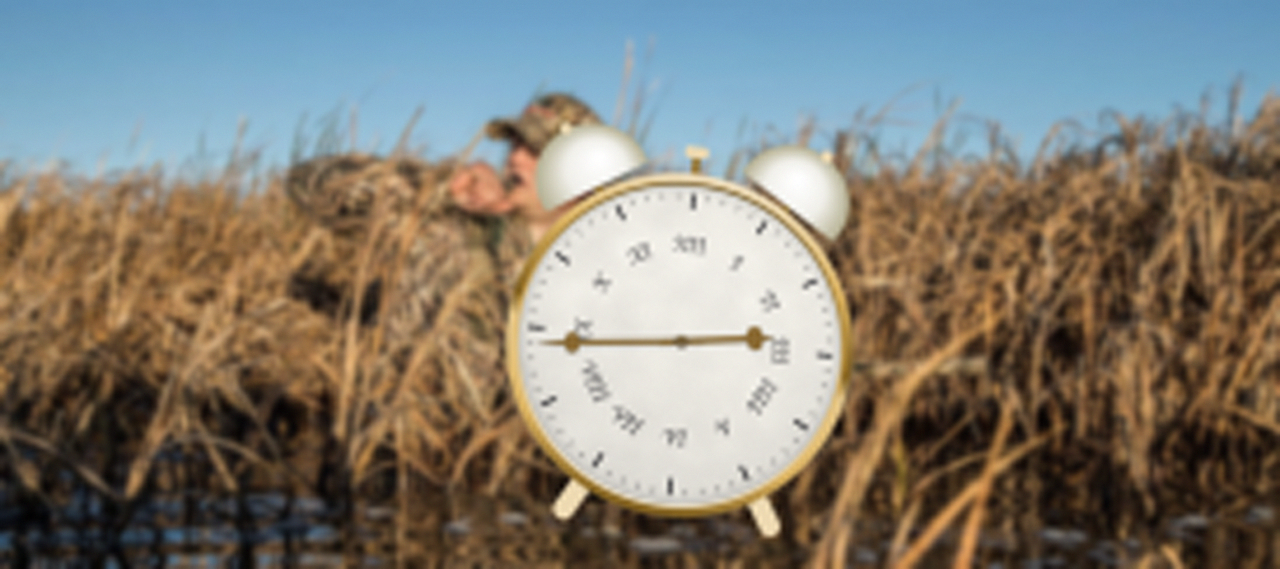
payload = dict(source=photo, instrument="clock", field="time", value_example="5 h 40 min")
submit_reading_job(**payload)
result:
2 h 44 min
